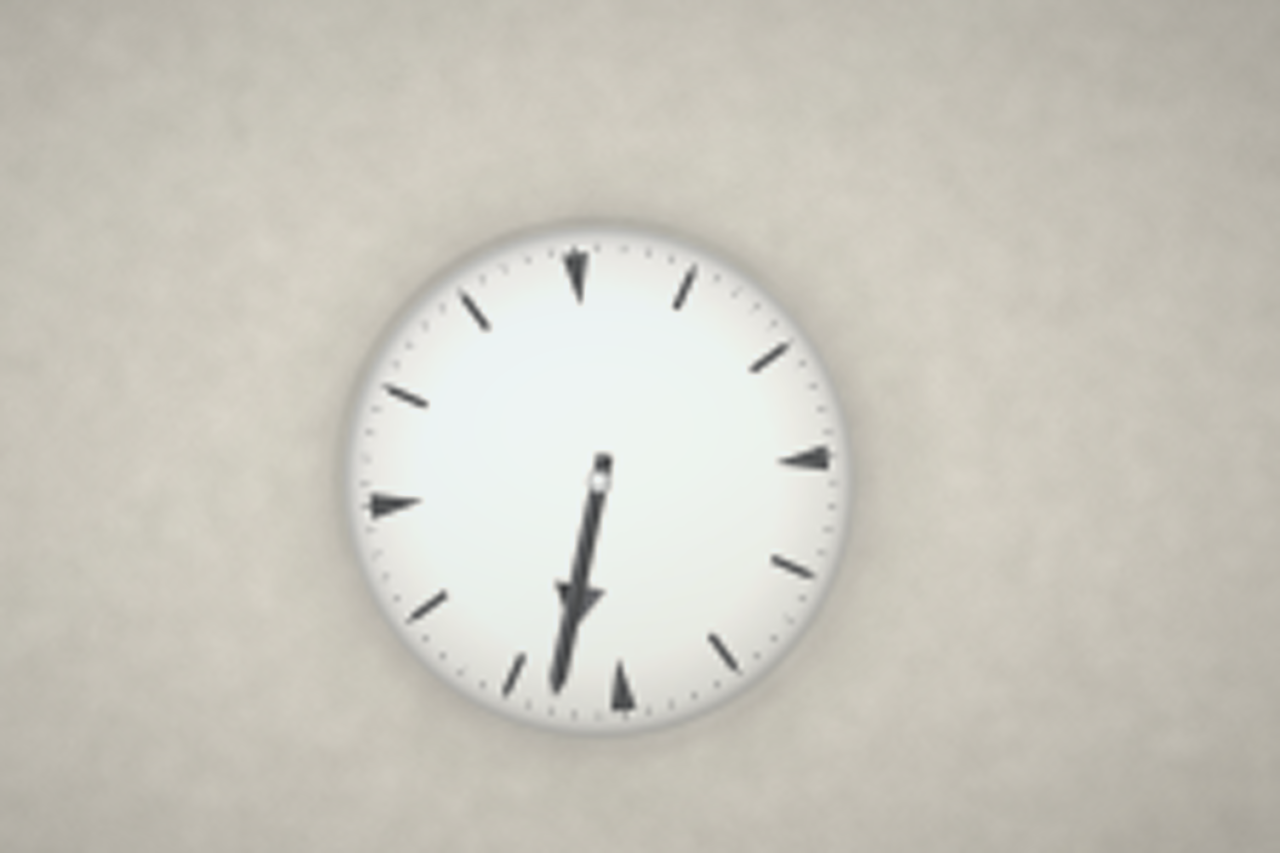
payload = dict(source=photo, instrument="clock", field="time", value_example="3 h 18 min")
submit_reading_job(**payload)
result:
6 h 33 min
